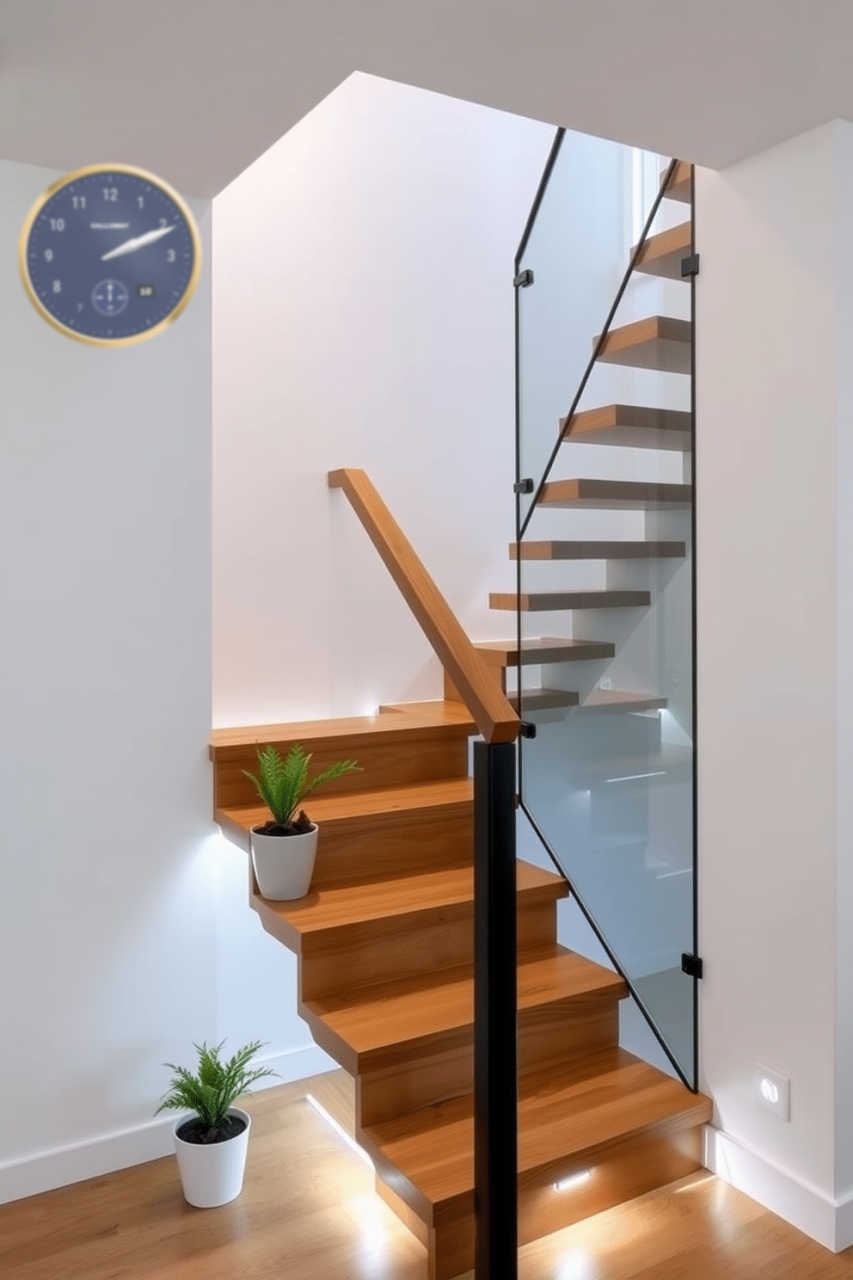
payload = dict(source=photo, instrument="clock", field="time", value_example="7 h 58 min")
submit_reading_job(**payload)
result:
2 h 11 min
